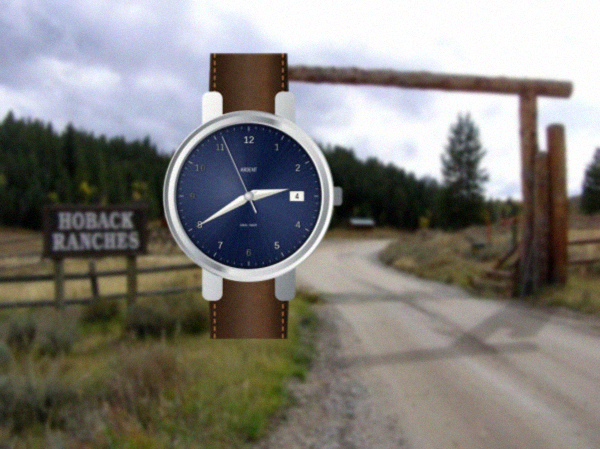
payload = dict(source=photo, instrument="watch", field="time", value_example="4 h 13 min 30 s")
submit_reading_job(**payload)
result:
2 h 39 min 56 s
